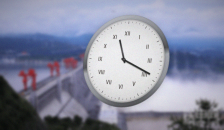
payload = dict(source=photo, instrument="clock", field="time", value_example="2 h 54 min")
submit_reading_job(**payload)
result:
11 h 19 min
